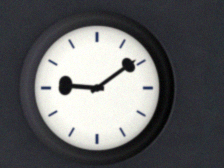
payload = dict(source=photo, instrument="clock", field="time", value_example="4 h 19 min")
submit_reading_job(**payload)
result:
9 h 09 min
